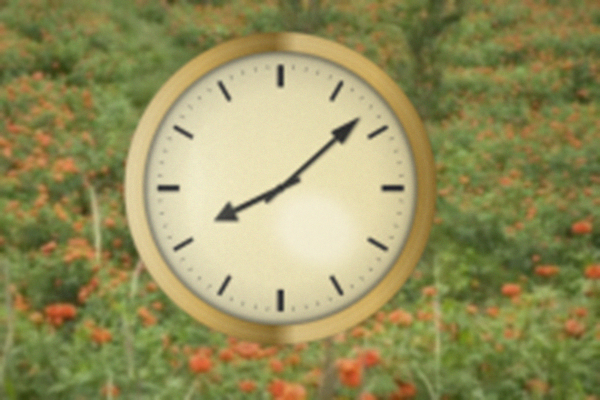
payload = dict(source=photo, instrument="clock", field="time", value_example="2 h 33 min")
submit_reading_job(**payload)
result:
8 h 08 min
